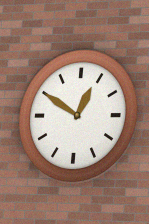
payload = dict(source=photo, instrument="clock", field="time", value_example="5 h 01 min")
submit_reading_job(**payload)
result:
12 h 50 min
